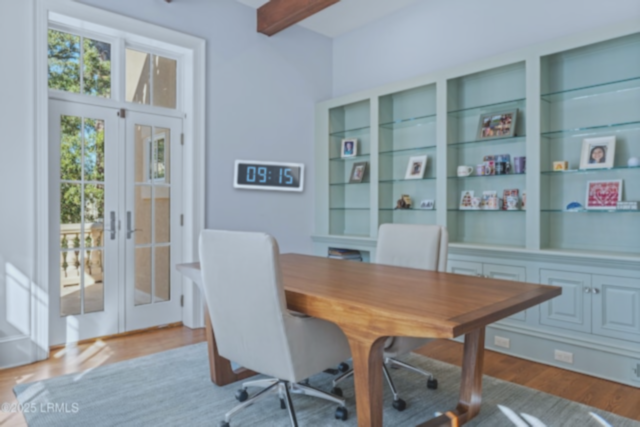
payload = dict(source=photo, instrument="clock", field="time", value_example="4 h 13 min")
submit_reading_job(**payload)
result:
9 h 15 min
